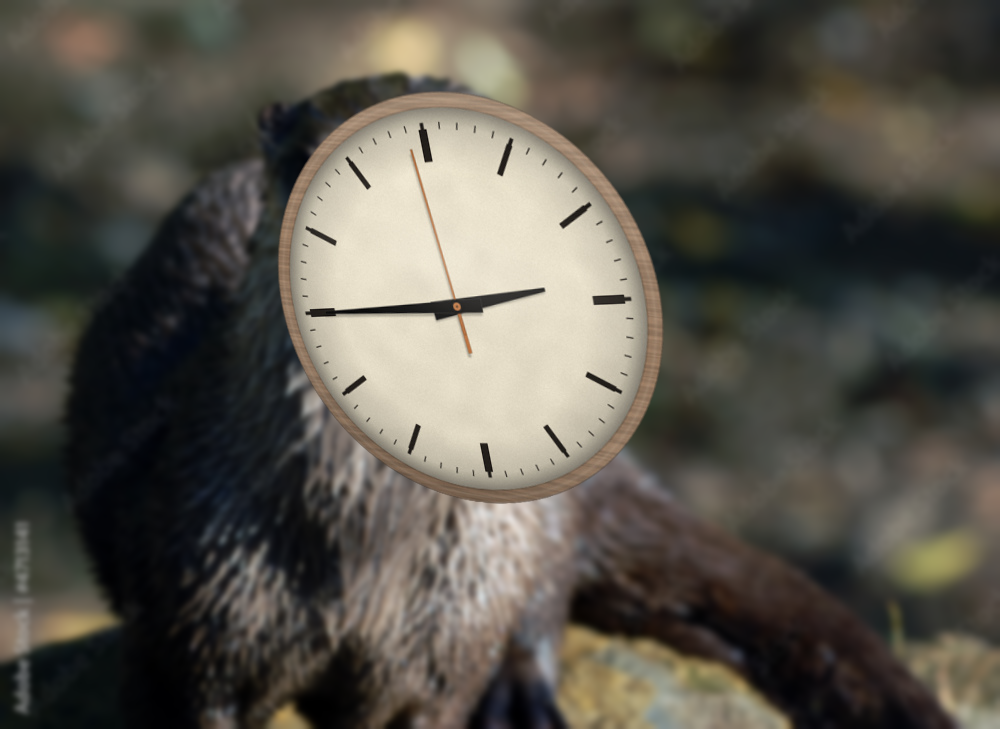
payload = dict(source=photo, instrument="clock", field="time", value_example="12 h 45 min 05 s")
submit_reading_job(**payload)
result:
2 h 44 min 59 s
